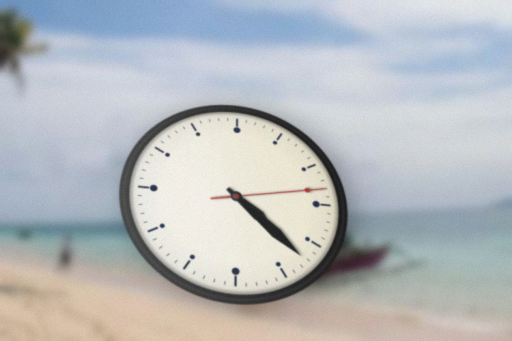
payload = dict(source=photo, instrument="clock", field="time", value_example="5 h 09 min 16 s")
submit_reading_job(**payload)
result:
4 h 22 min 13 s
